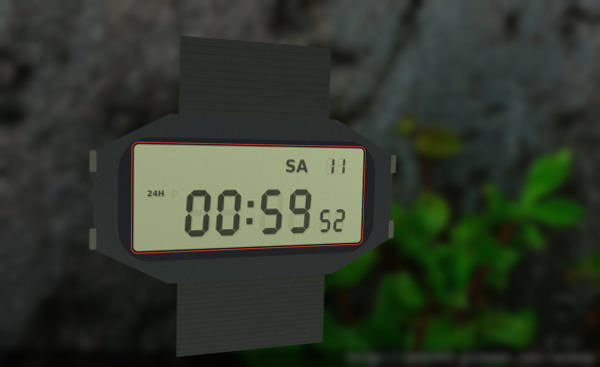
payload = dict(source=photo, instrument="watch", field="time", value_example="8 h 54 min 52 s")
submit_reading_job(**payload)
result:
0 h 59 min 52 s
